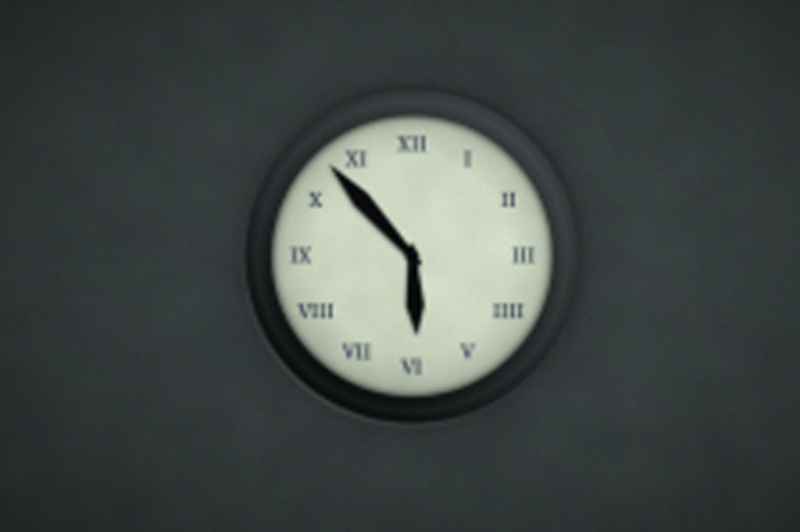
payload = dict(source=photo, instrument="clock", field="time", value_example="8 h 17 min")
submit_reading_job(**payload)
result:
5 h 53 min
